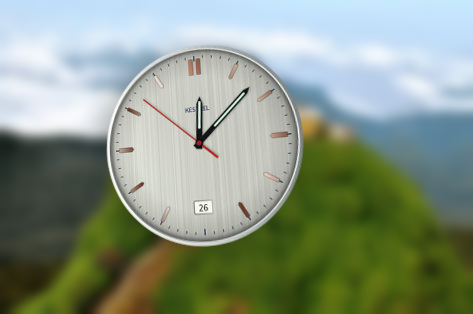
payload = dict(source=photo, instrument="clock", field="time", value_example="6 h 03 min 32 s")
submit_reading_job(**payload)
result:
12 h 07 min 52 s
